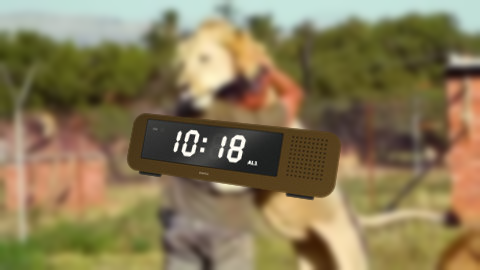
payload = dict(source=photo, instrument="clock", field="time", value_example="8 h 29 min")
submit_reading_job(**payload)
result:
10 h 18 min
